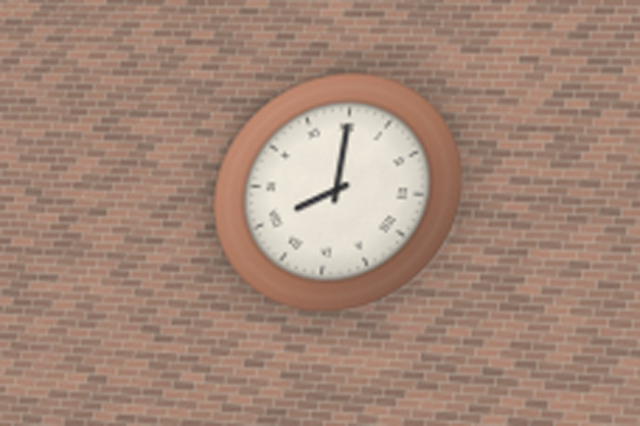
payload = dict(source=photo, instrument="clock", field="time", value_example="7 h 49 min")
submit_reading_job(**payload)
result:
8 h 00 min
